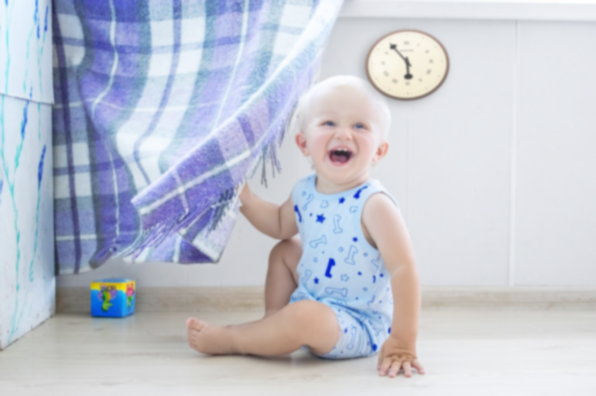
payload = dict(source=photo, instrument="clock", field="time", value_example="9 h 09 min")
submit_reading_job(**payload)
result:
5 h 54 min
